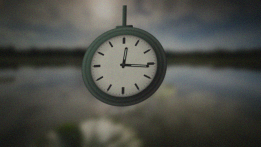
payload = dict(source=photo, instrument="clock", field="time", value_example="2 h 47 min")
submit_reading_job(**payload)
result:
12 h 16 min
